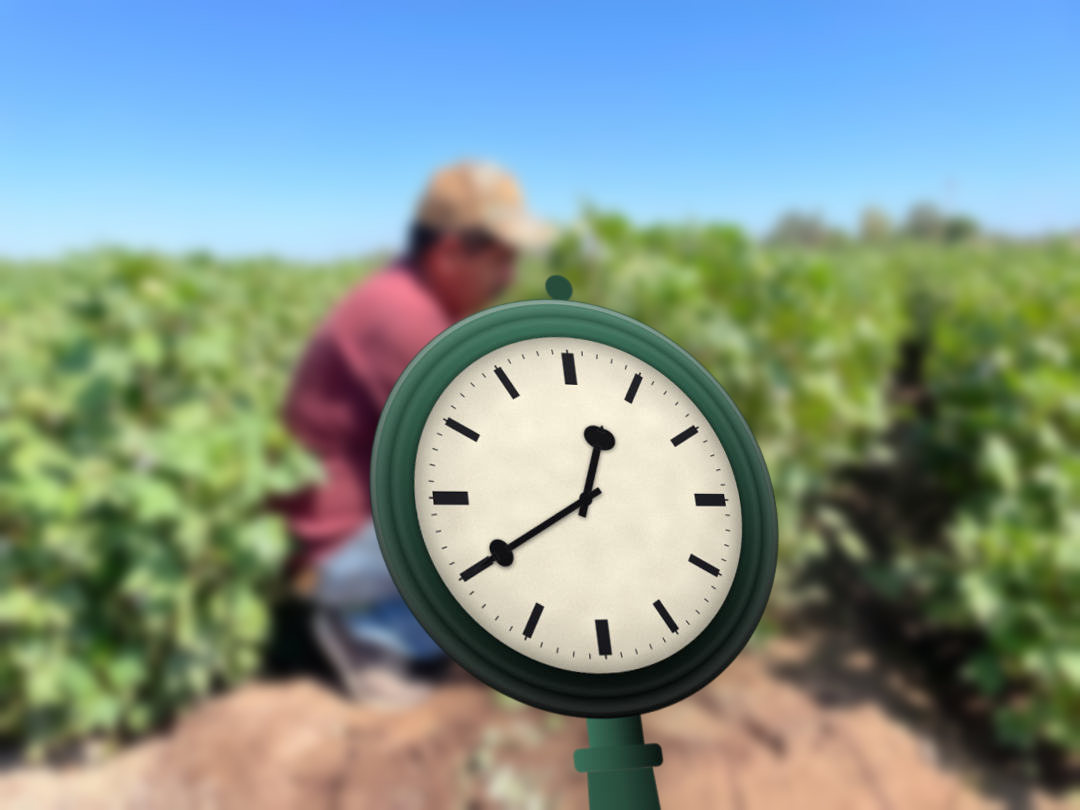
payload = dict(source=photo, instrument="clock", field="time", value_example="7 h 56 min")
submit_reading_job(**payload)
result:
12 h 40 min
